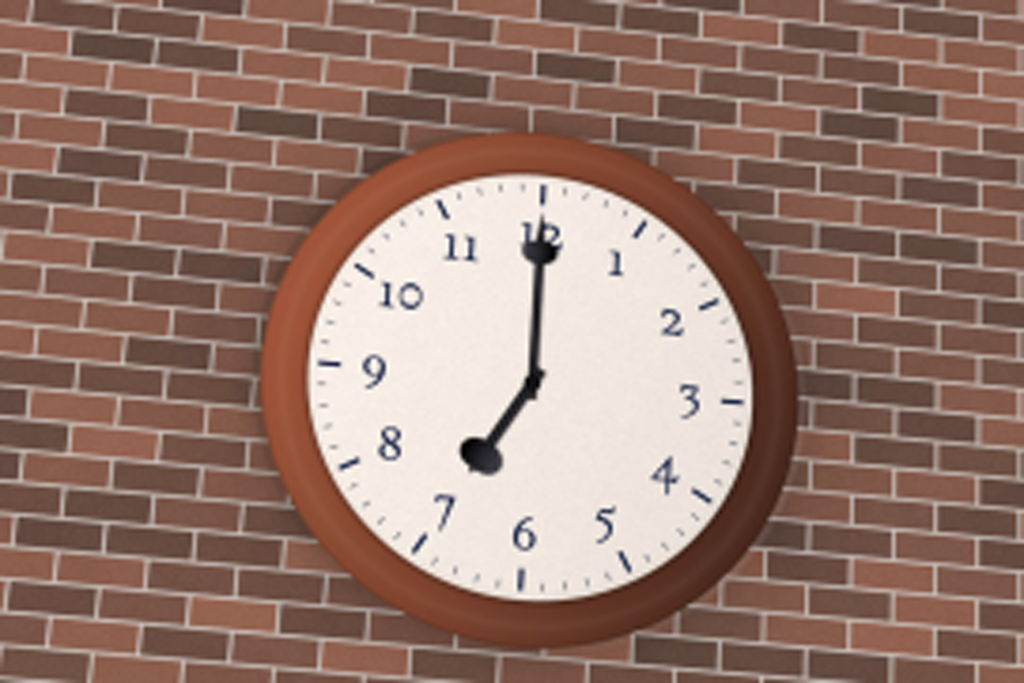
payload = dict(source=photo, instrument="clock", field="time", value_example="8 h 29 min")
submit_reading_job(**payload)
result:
7 h 00 min
